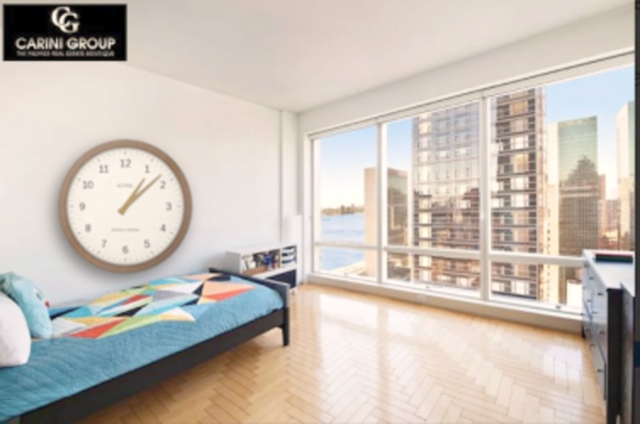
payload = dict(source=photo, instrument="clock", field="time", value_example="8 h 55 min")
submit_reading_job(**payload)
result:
1 h 08 min
